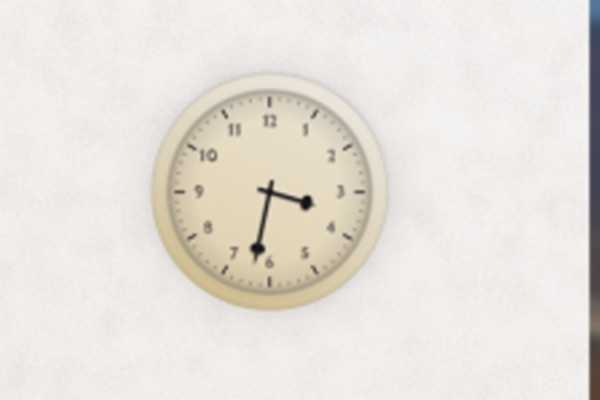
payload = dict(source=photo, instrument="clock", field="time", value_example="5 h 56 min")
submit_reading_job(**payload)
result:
3 h 32 min
